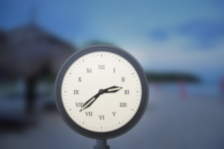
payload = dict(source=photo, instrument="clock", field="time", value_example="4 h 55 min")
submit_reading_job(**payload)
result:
2 h 38 min
